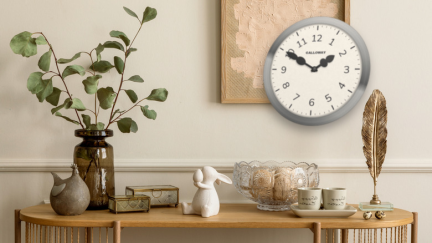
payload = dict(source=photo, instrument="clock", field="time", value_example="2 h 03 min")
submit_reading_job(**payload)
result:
1 h 50 min
